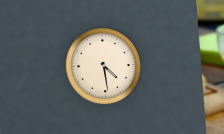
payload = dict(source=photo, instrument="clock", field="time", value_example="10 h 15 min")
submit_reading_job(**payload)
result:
4 h 29 min
